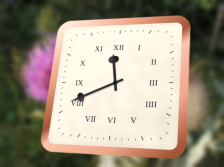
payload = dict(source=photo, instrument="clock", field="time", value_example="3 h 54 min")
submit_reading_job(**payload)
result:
11 h 41 min
